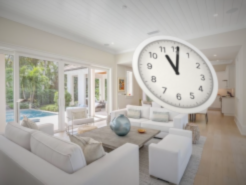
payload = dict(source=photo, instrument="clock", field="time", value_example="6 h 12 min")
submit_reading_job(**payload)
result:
11 h 01 min
